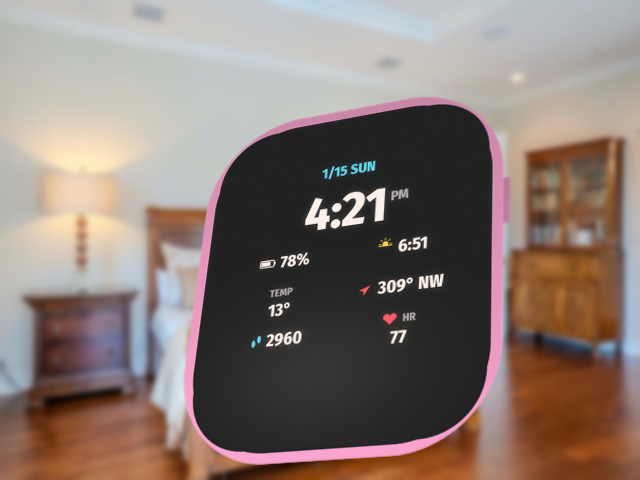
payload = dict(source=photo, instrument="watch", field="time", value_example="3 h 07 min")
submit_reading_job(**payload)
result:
4 h 21 min
